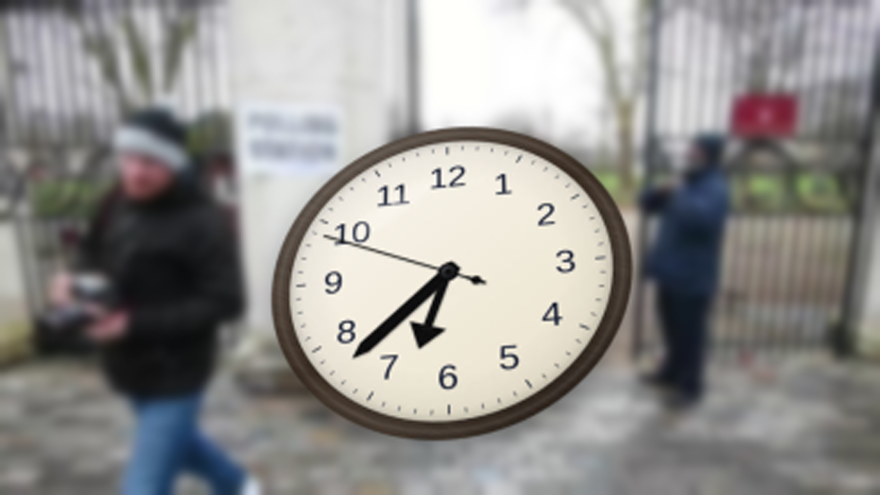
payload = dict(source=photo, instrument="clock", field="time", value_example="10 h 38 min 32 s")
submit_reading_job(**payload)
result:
6 h 37 min 49 s
